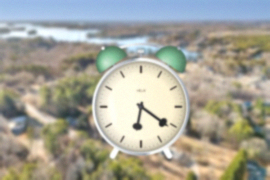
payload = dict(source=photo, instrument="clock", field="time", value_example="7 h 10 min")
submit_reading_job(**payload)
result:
6 h 21 min
